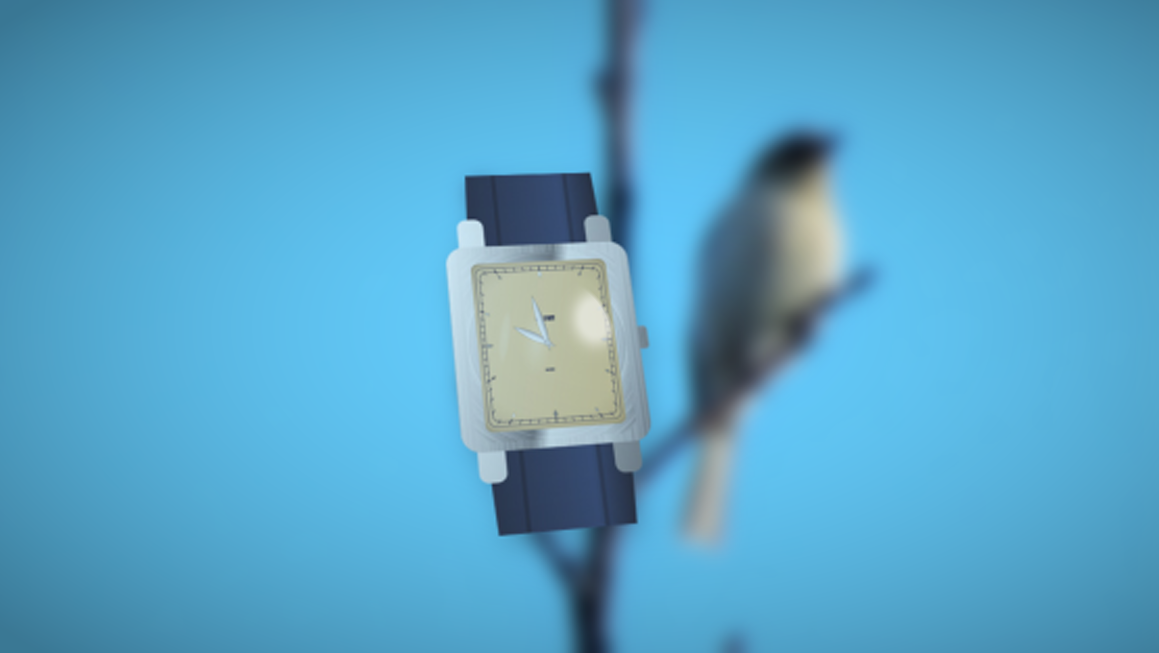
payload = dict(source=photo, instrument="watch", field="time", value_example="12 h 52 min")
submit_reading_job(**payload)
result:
9 h 58 min
